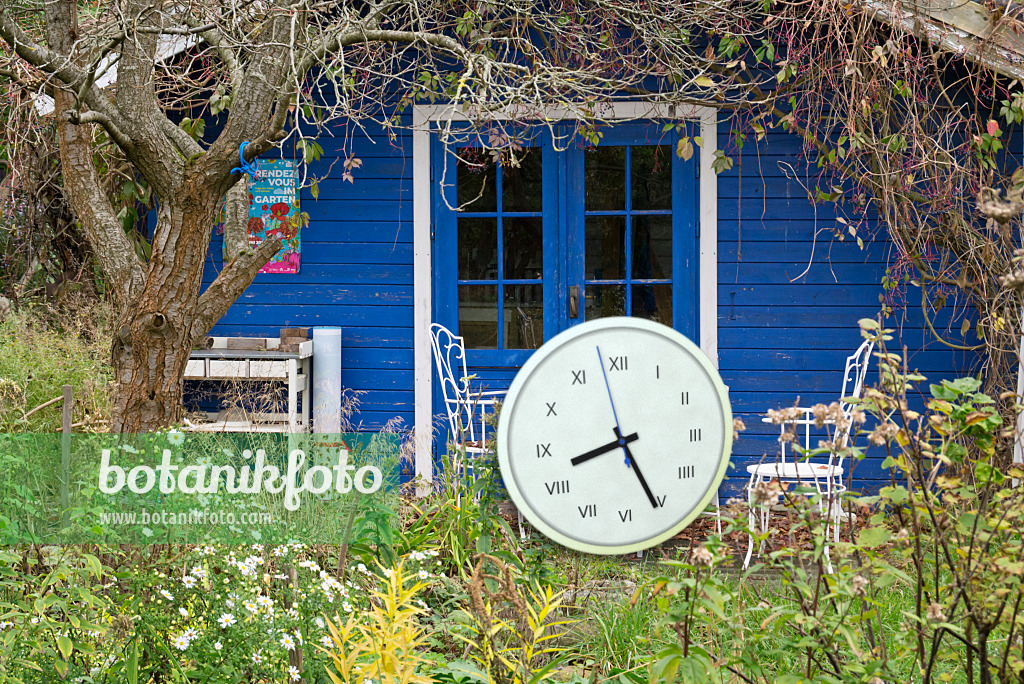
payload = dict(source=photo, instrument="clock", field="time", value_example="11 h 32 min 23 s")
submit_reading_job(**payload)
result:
8 h 25 min 58 s
